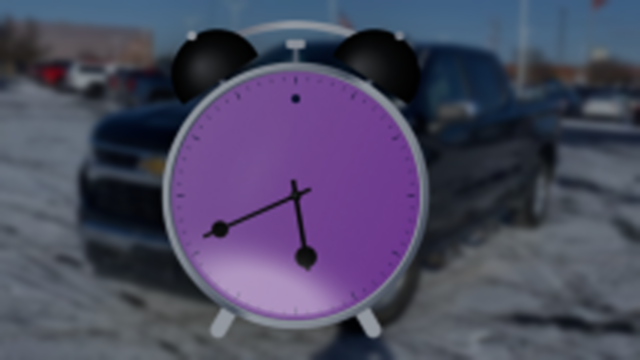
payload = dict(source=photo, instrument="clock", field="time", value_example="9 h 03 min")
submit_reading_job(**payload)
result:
5 h 41 min
